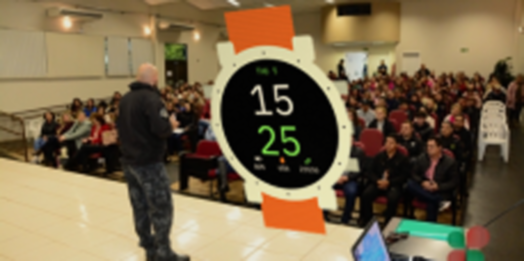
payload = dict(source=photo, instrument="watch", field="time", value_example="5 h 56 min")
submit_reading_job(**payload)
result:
15 h 25 min
